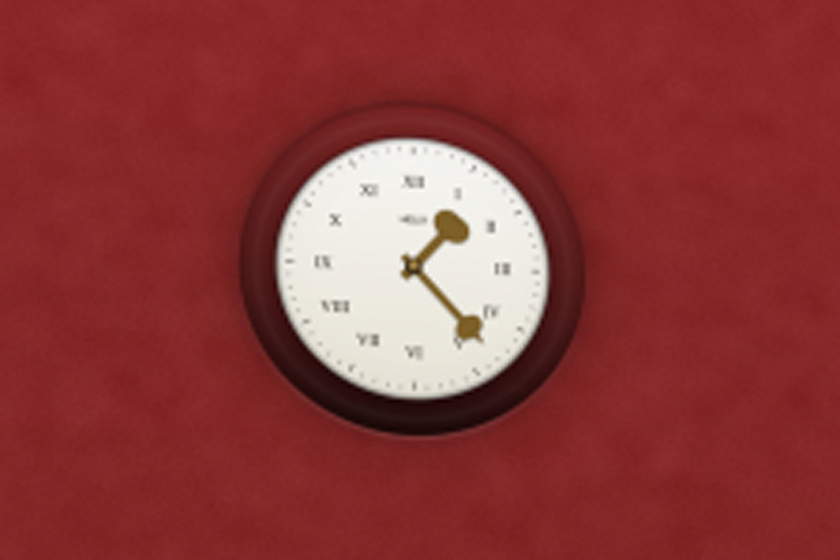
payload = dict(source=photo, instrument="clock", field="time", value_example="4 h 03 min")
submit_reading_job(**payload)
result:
1 h 23 min
